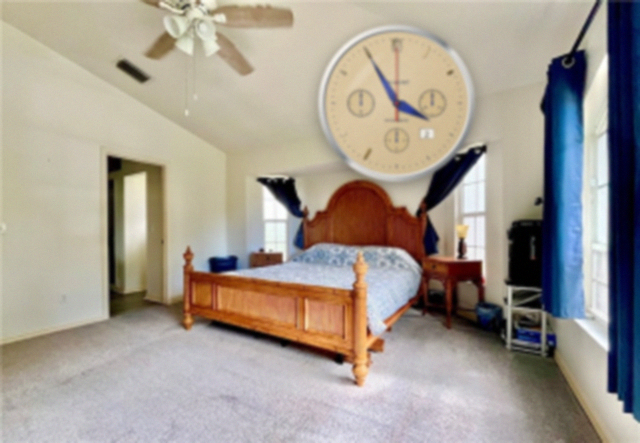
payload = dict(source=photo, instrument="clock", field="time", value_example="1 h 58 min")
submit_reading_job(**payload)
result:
3 h 55 min
